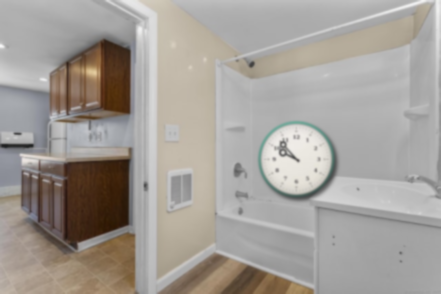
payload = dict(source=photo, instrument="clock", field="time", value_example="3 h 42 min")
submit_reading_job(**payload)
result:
9 h 53 min
